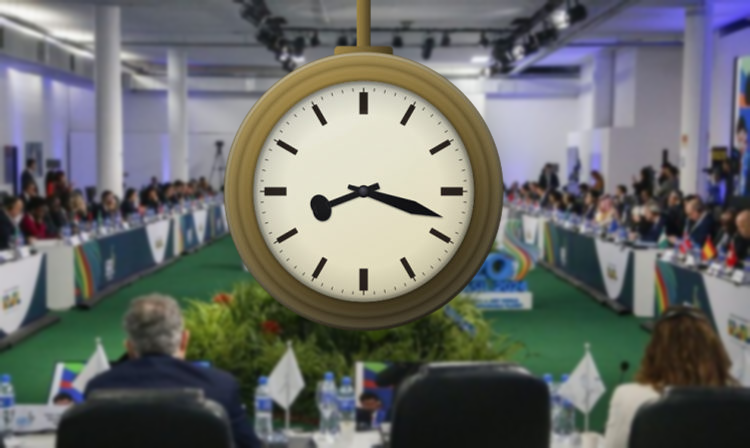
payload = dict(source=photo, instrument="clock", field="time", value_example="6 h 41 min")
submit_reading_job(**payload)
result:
8 h 18 min
